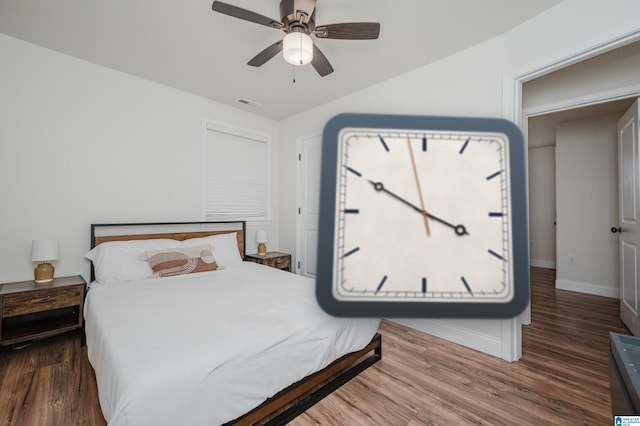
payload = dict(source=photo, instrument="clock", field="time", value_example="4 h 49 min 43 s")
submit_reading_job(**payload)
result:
3 h 49 min 58 s
